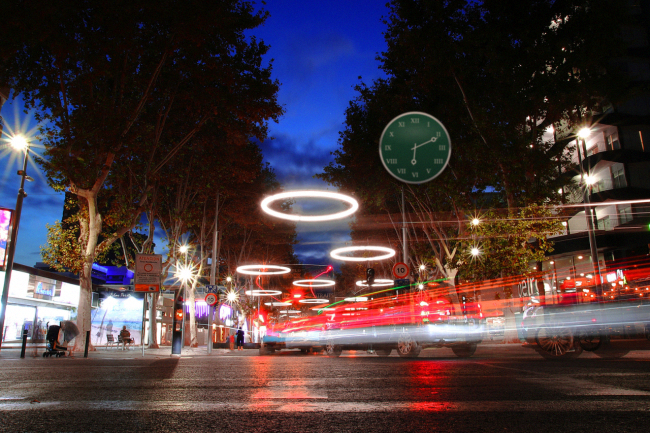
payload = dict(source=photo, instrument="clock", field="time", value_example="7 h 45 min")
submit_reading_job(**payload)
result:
6 h 11 min
